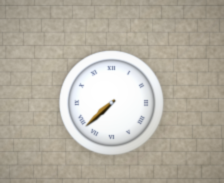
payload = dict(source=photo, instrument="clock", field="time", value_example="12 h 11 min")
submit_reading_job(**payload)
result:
7 h 38 min
